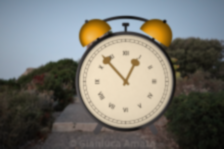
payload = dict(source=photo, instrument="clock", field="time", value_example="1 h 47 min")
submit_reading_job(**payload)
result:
12 h 53 min
